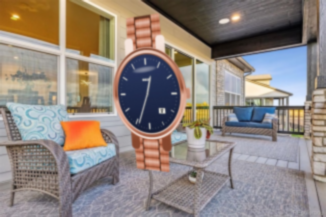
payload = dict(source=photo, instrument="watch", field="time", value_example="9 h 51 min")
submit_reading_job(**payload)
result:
12 h 34 min
